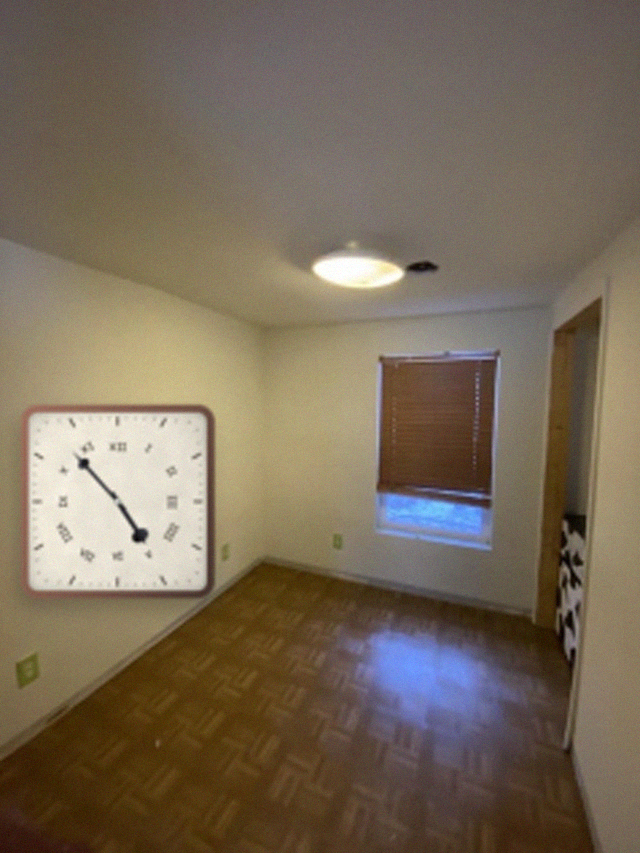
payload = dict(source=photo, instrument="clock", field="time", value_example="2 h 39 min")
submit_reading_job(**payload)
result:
4 h 53 min
